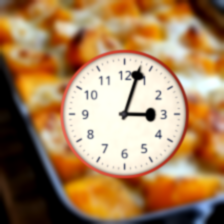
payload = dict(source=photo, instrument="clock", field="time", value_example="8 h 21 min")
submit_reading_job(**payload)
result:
3 h 03 min
